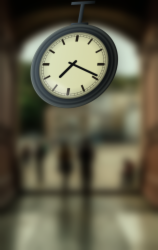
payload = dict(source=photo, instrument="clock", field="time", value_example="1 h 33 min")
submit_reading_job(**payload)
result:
7 h 19 min
